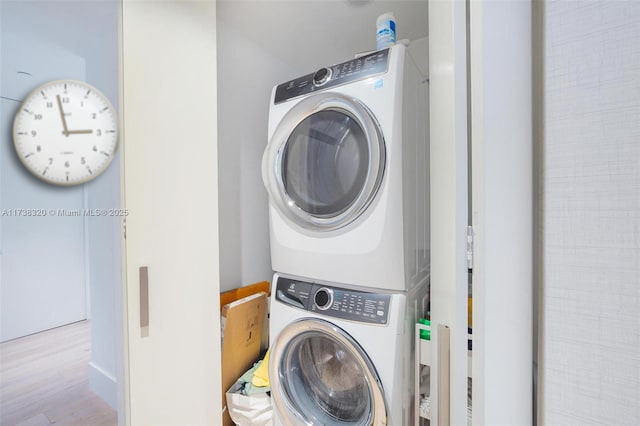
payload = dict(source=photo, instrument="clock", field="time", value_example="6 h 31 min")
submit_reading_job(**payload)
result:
2 h 58 min
